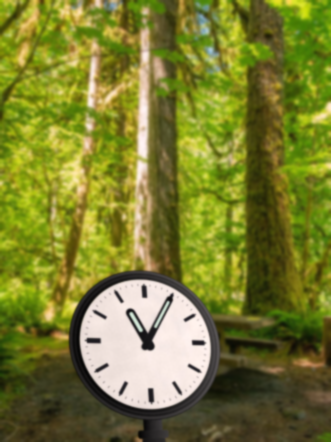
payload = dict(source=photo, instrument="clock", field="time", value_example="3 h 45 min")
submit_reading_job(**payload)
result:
11 h 05 min
